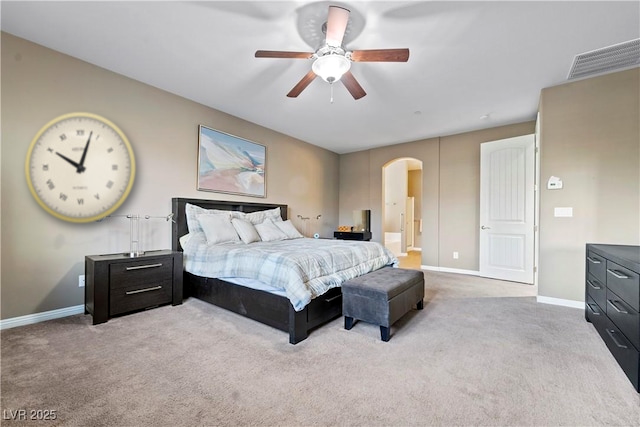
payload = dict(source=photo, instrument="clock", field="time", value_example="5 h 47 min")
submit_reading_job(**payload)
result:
10 h 03 min
